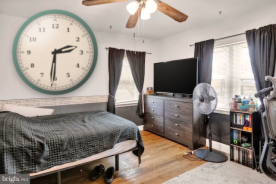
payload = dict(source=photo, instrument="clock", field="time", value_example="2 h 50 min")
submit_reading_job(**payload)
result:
2 h 31 min
